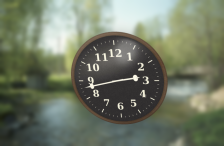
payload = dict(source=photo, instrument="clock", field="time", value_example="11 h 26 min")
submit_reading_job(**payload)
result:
2 h 43 min
